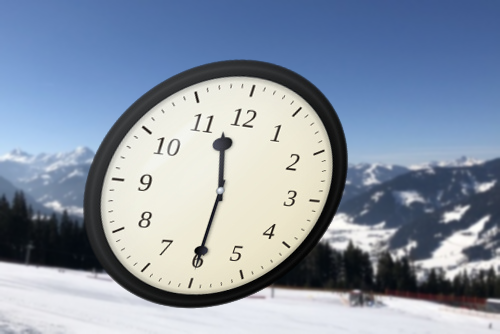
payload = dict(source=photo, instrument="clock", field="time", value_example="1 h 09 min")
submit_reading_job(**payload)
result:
11 h 30 min
